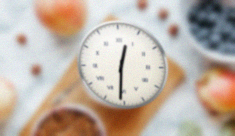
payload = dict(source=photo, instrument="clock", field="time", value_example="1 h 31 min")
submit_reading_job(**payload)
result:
12 h 31 min
